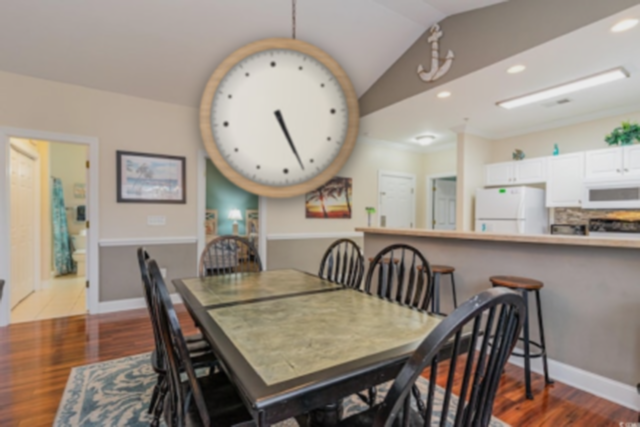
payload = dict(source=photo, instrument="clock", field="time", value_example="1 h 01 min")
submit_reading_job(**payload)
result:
5 h 27 min
